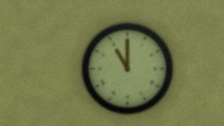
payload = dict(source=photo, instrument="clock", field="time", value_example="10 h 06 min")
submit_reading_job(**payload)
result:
11 h 00 min
